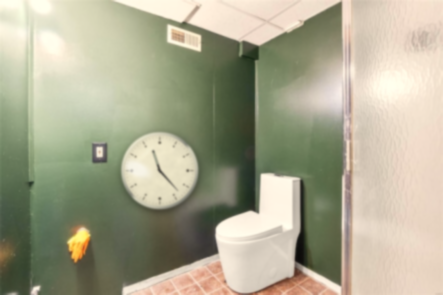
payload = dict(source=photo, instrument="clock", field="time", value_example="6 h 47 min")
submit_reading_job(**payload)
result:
11 h 23 min
